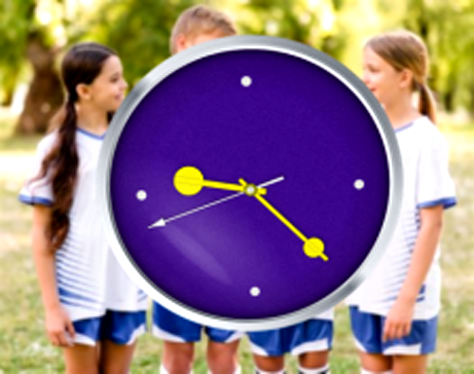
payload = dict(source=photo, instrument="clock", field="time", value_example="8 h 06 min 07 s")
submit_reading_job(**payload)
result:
9 h 22 min 42 s
